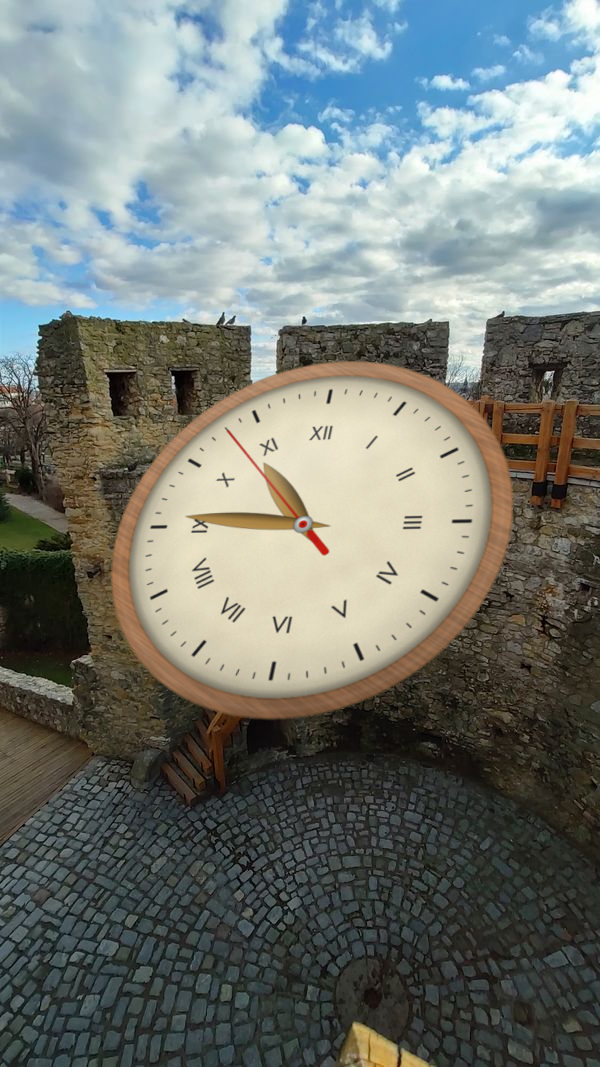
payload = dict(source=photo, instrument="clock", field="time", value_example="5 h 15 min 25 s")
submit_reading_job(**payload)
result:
10 h 45 min 53 s
